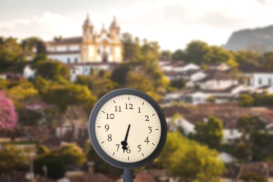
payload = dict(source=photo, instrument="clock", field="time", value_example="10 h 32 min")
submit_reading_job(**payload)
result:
6 h 32 min
